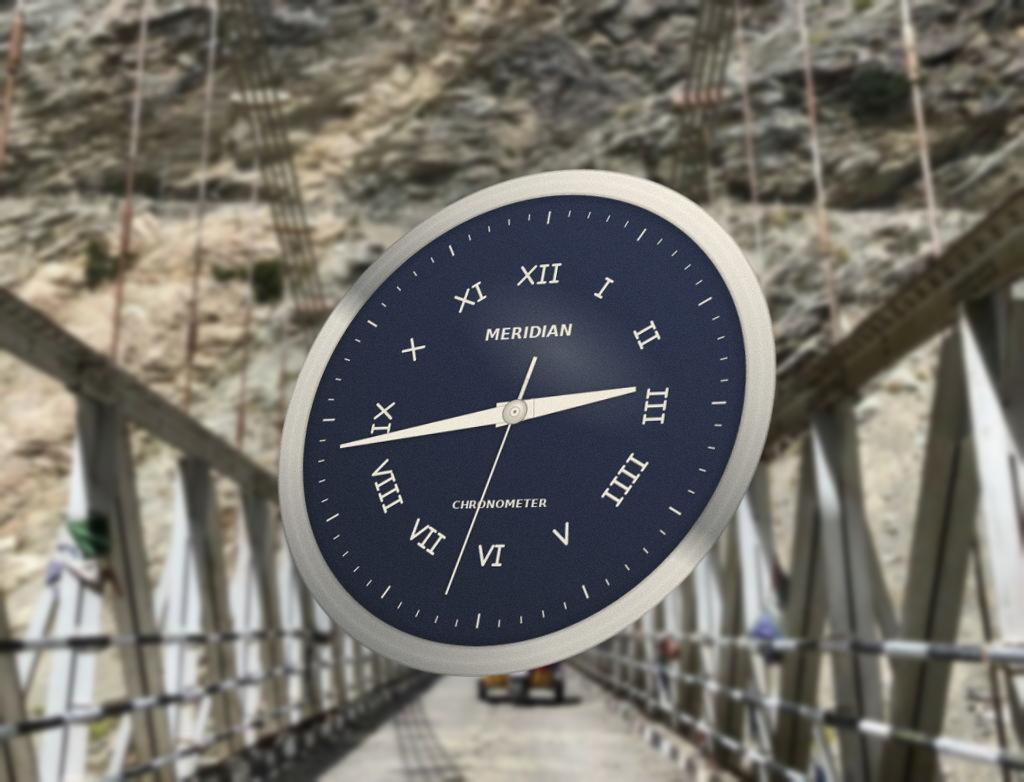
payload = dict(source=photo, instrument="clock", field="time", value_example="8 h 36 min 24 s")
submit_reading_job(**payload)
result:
2 h 43 min 32 s
